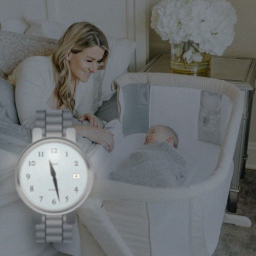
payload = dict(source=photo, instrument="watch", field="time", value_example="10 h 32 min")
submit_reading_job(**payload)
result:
11 h 28 min
